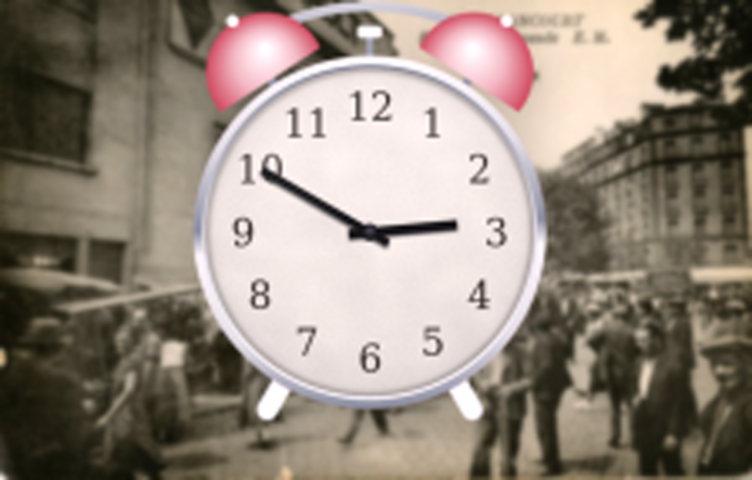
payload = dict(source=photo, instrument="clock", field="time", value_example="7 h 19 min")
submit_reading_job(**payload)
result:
2 h 50 min
